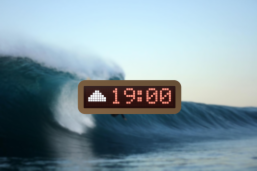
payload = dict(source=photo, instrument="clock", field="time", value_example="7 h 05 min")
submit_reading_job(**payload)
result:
19 h 00 min
